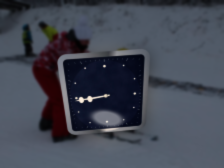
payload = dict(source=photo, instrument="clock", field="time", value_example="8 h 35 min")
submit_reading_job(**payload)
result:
8 h 44 min
